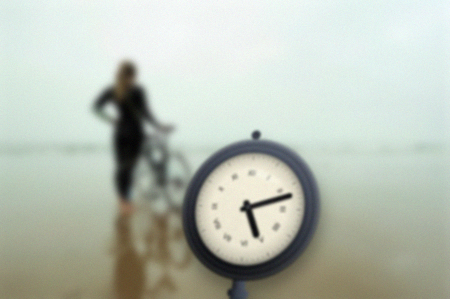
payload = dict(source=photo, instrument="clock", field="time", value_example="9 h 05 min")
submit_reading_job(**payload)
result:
5 h 12 min
